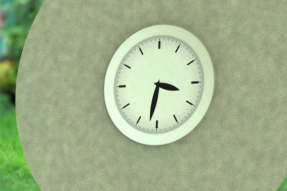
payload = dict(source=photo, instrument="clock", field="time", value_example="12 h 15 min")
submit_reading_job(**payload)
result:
3 h 32 min
